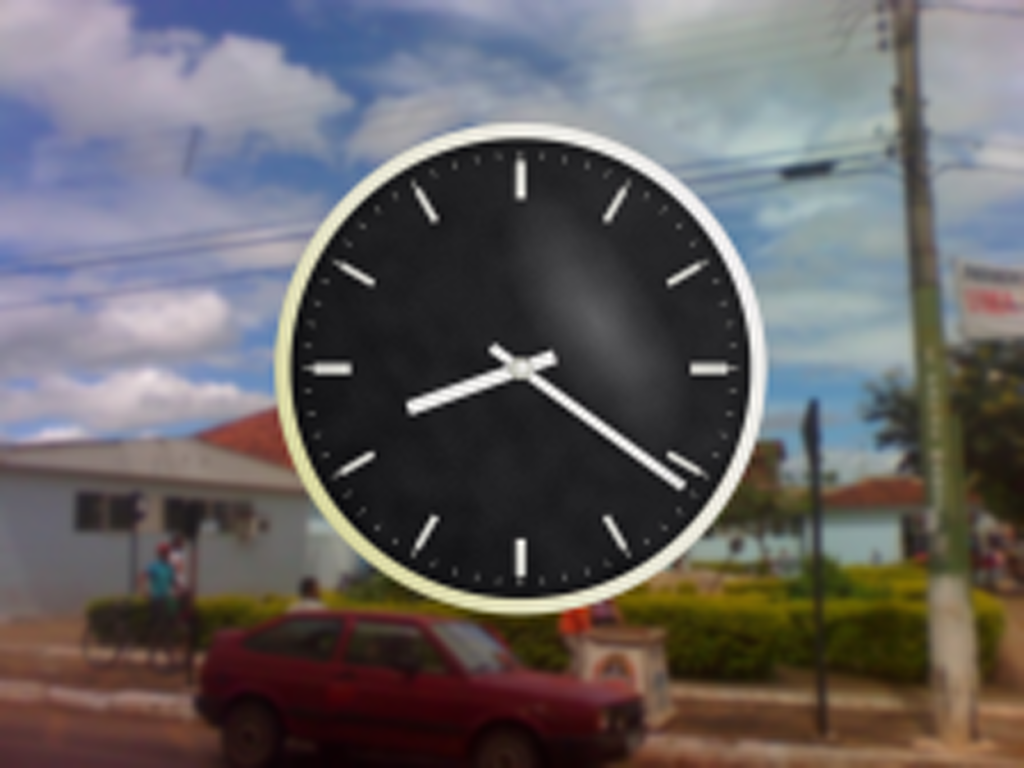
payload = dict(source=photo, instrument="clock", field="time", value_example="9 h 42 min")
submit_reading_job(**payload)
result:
8 h 21 min
